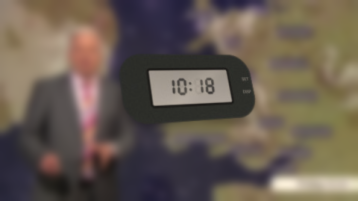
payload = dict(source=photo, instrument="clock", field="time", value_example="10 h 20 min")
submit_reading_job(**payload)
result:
10 h 18 min
